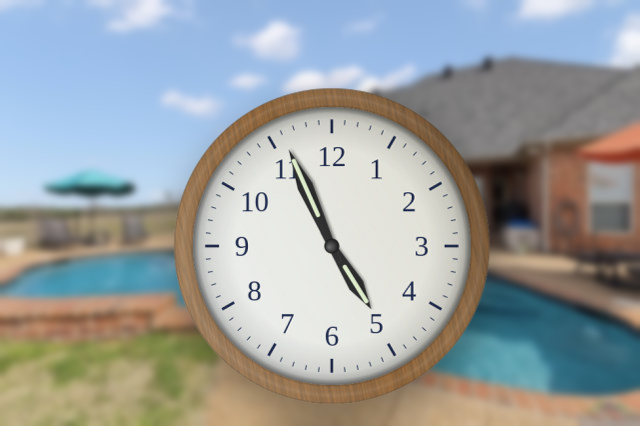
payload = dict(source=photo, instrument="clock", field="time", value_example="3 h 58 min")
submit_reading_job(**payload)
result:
4 h 56 min
